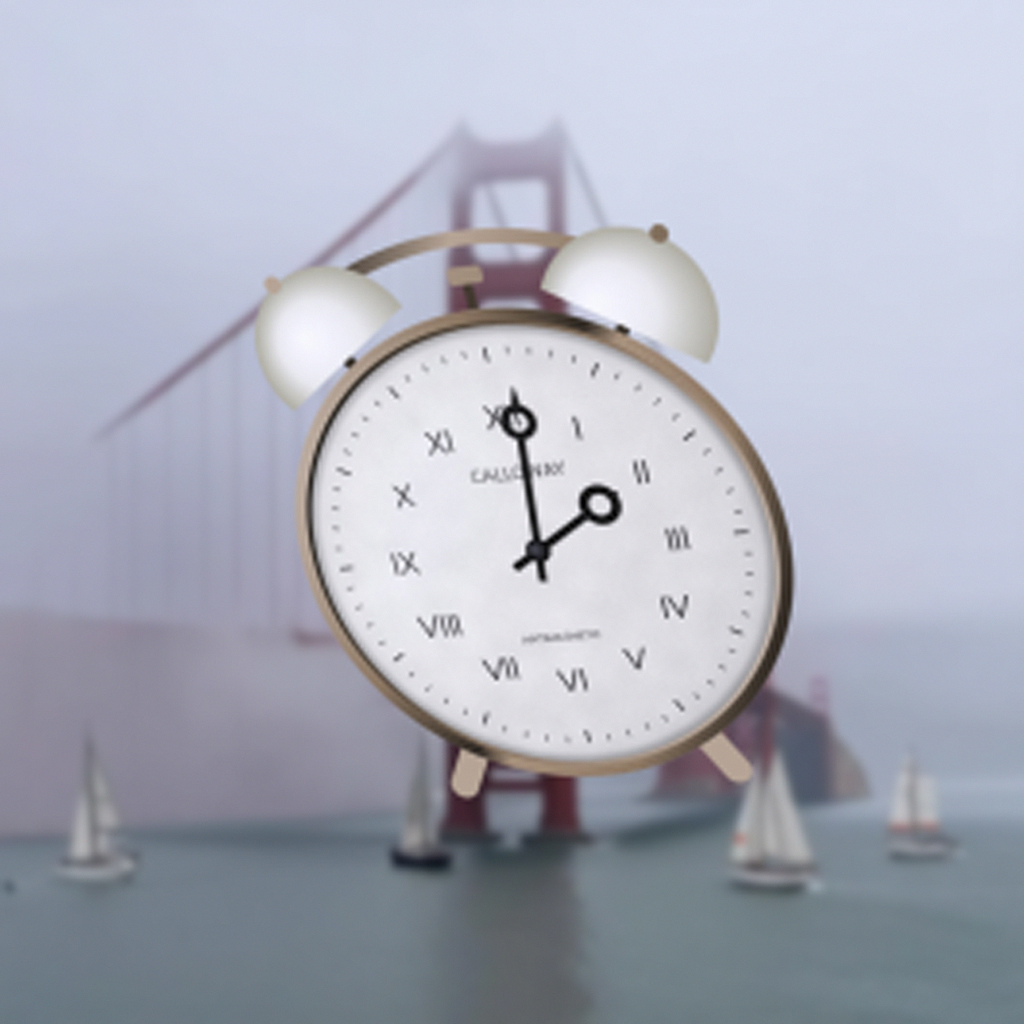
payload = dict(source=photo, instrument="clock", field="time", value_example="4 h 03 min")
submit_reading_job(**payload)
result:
2 h 01 min
